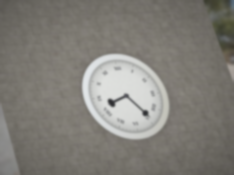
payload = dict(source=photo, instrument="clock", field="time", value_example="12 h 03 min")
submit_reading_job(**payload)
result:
8 h 24 min
